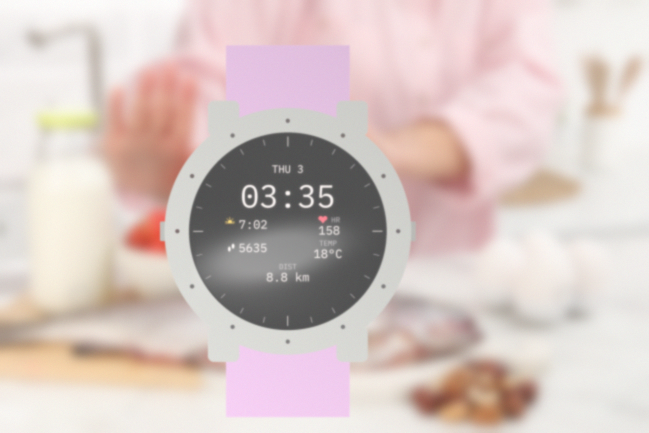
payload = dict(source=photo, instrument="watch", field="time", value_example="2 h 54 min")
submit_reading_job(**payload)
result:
3 h 35 min
